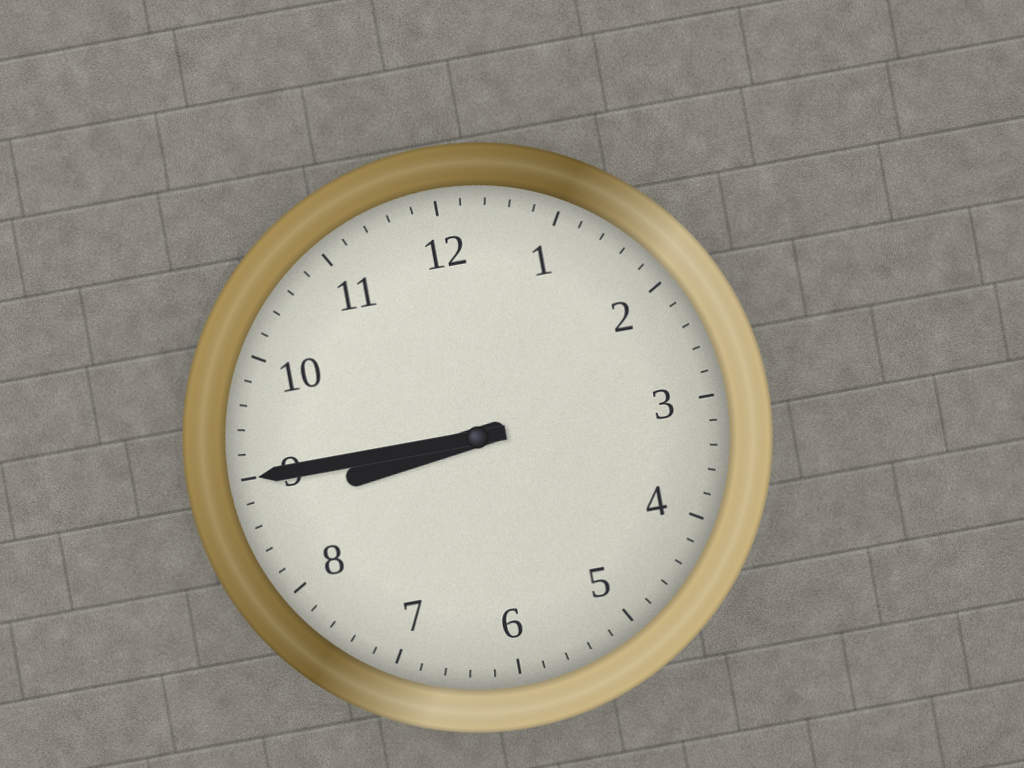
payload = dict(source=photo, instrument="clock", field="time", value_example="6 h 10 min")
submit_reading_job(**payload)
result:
8 h 45 min
